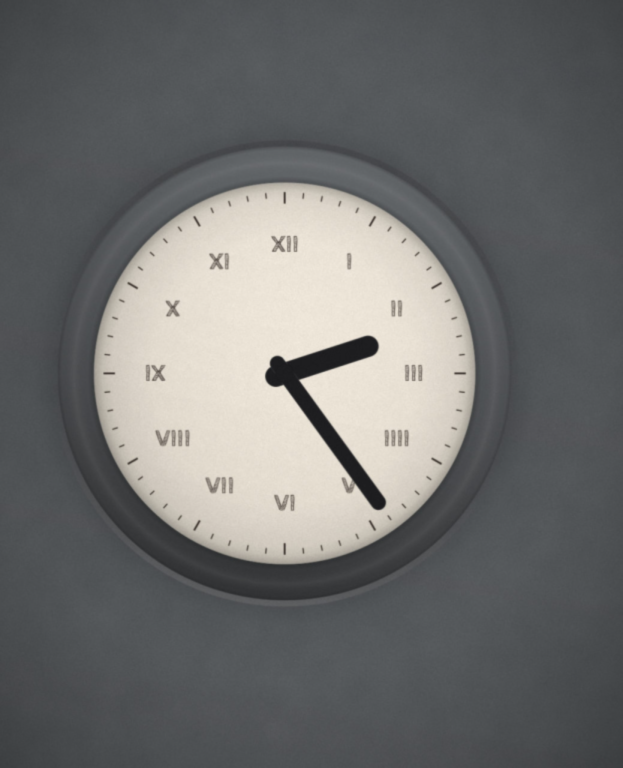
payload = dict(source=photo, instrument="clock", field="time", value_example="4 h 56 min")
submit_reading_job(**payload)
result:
2 h 24 min
